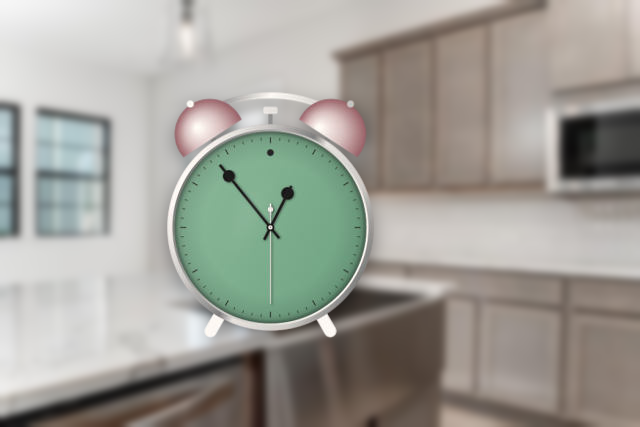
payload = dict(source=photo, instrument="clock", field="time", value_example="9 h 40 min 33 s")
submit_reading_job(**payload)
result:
12 h 53 min 30 s
